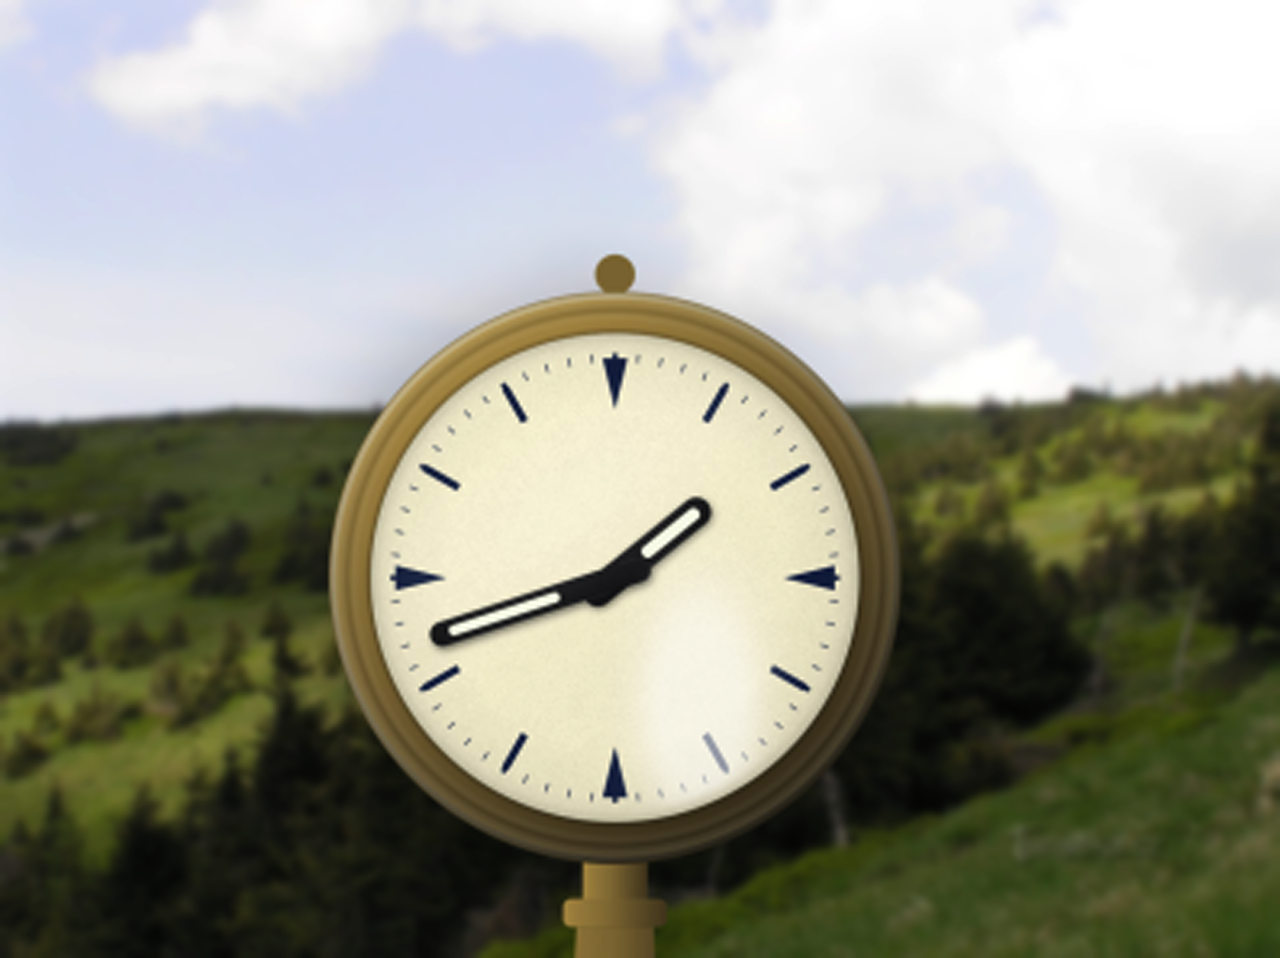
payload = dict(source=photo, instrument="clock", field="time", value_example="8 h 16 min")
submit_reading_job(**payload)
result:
1 h 42 min
